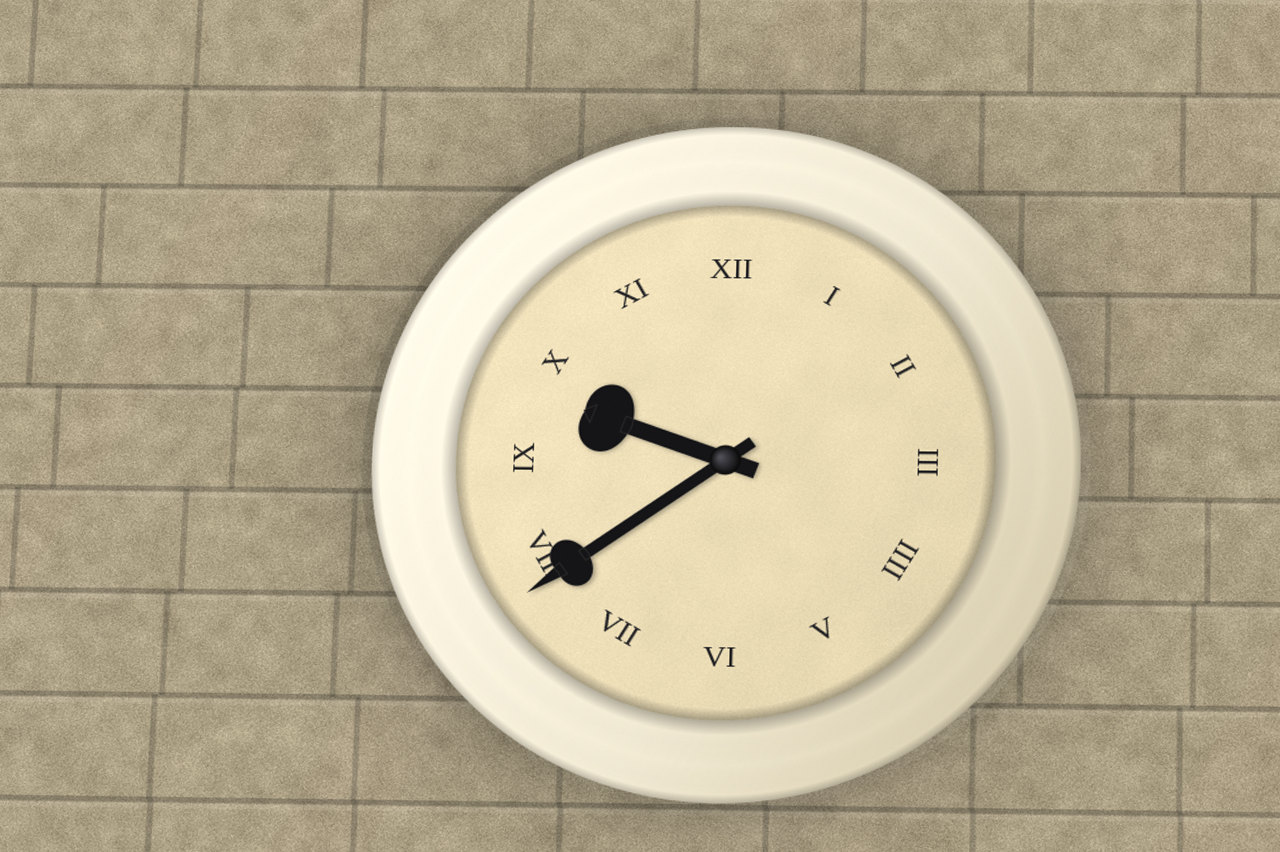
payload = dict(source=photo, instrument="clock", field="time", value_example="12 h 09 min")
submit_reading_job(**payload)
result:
9 h 39 min
